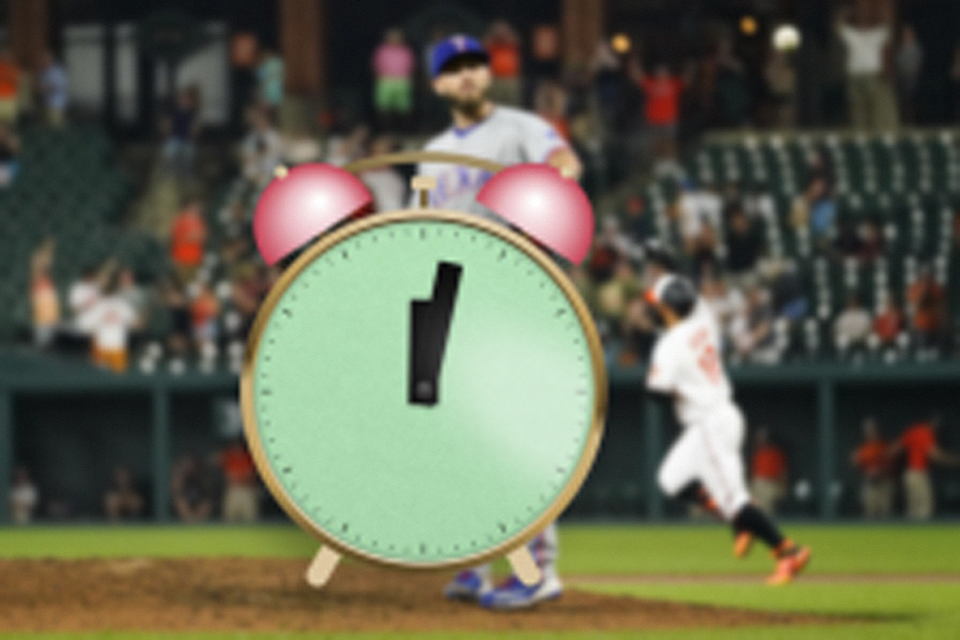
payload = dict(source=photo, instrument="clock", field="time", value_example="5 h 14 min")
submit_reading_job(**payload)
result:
12 h 02 min
